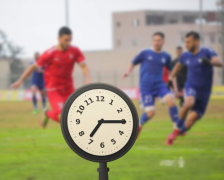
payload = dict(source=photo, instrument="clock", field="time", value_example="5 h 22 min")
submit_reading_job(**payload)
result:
7 h 15 min
